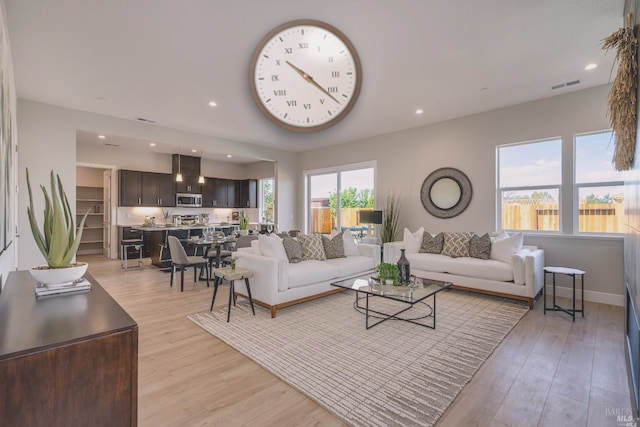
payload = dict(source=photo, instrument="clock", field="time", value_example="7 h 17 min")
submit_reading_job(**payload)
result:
10 h 22 min
